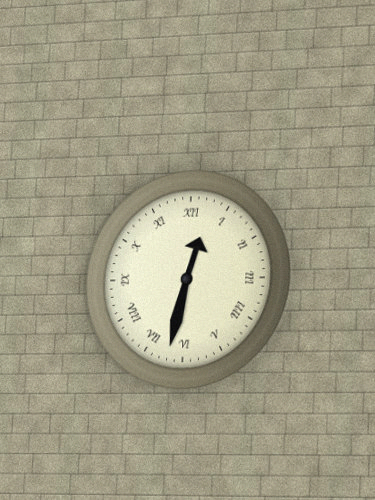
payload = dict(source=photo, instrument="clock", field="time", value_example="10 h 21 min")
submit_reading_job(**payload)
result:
12 h 32 min
